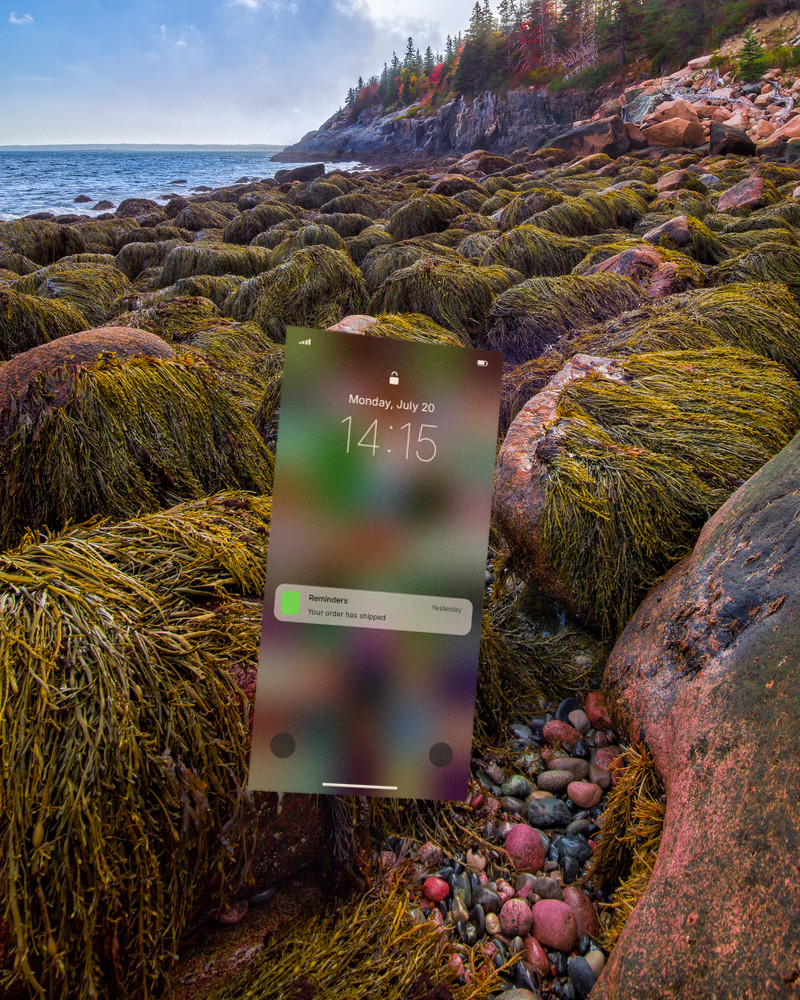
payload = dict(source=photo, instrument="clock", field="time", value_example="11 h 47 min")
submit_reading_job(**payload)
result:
14 h 15 min
